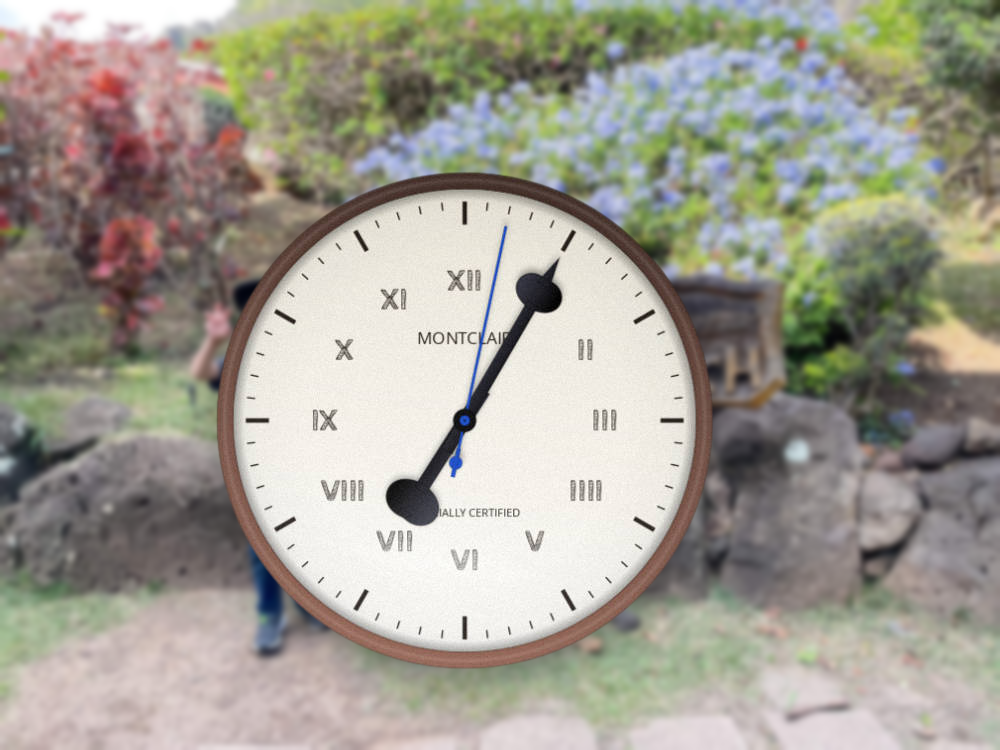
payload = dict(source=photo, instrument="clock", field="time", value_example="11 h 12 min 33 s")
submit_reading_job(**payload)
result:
7 h 05 min 02 s
